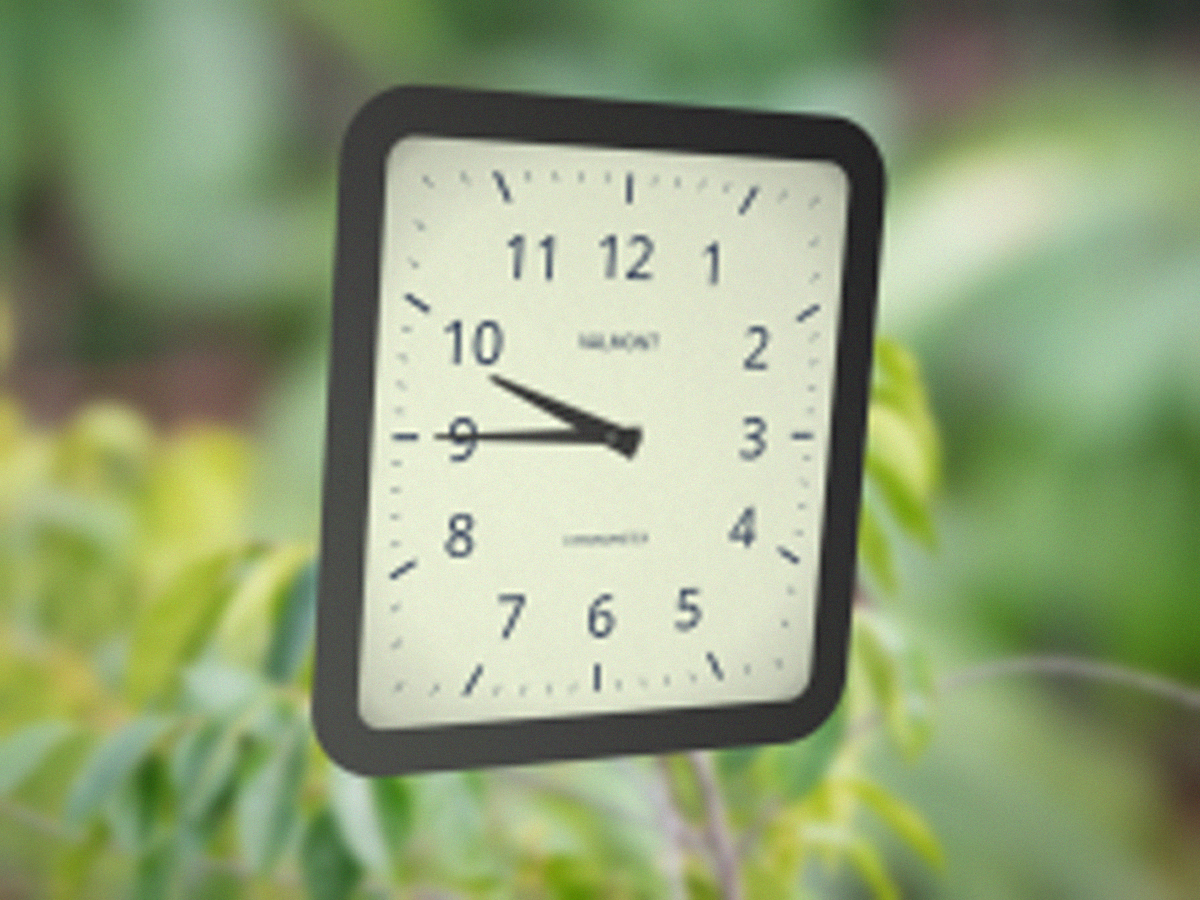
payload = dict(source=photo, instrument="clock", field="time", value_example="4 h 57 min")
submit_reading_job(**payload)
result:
9 h 45 min
